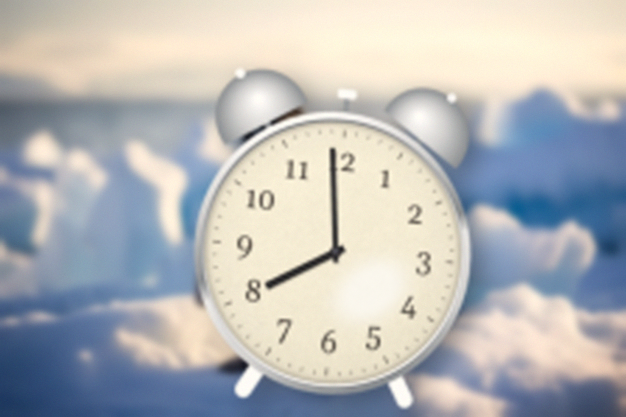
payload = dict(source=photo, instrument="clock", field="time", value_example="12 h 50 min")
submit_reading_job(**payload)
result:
7 h 59 min
